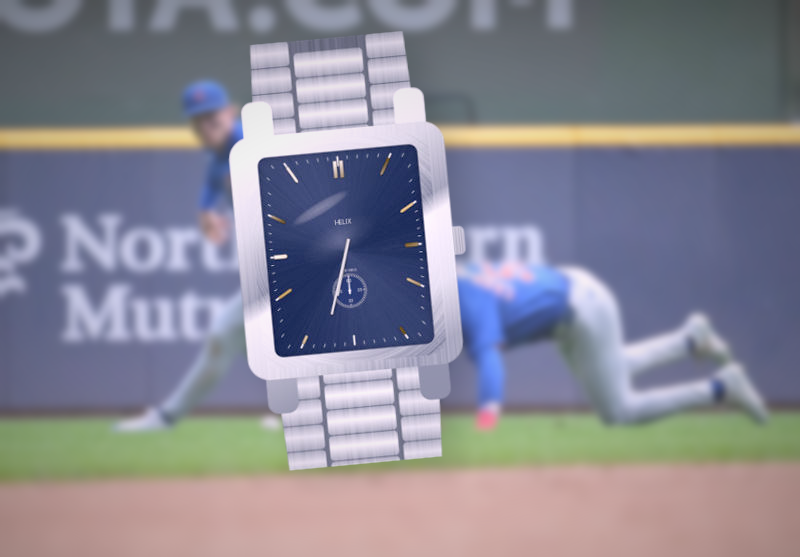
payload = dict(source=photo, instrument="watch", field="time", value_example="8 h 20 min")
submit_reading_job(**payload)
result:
6 h 33 min
